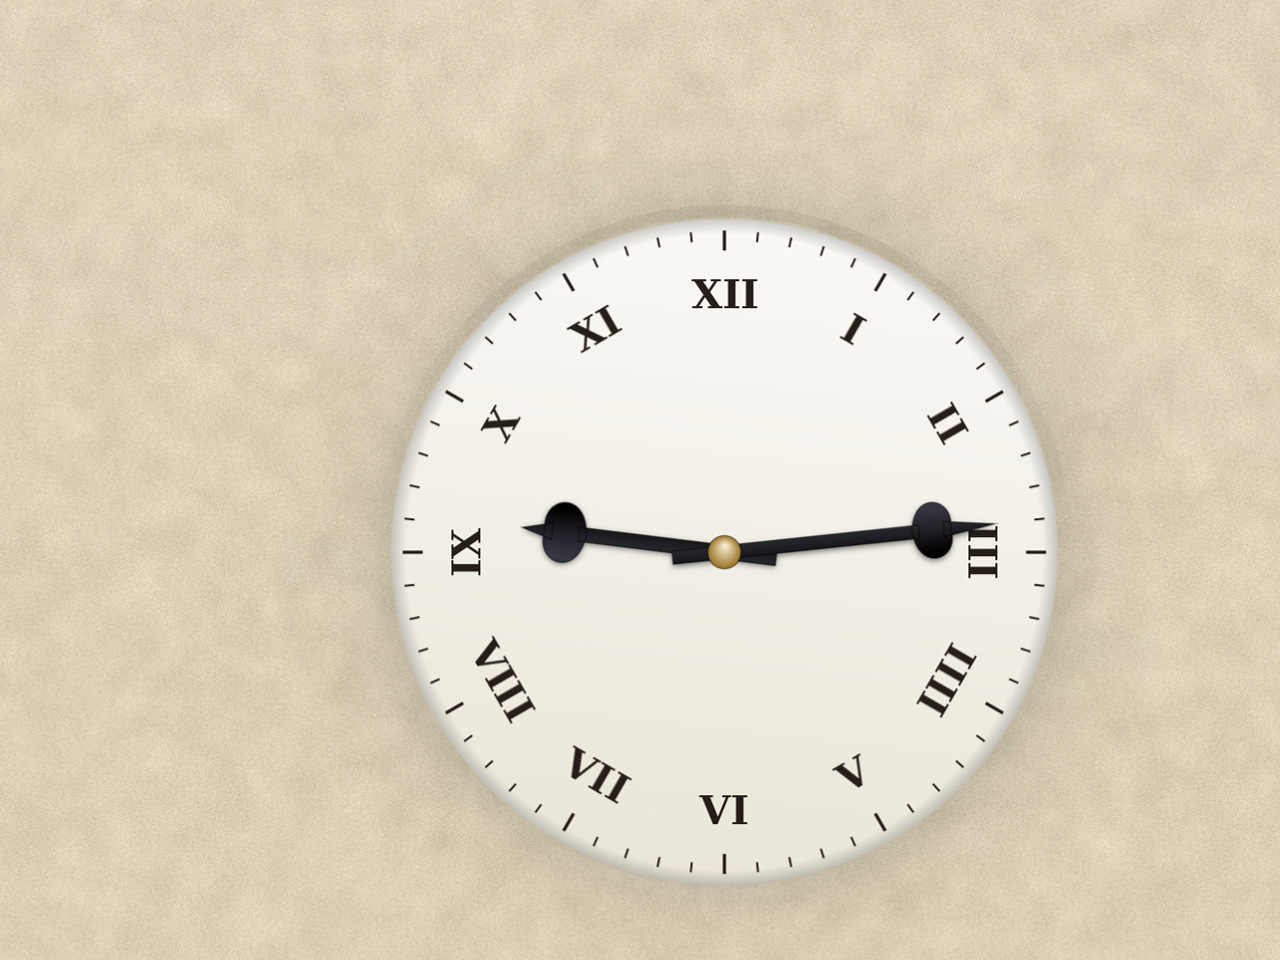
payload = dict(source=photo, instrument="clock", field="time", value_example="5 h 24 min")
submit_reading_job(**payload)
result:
9 h 14 min
